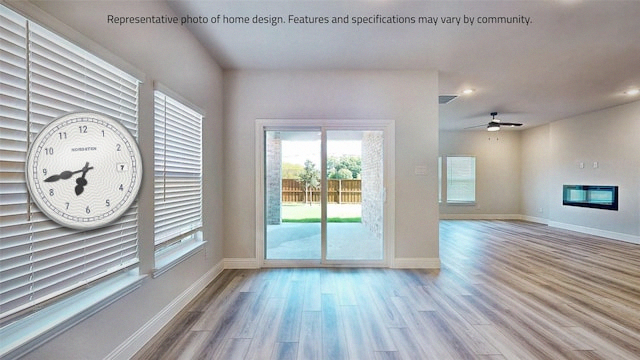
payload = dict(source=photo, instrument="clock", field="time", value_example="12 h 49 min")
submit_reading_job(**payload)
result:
6 h 43 min
